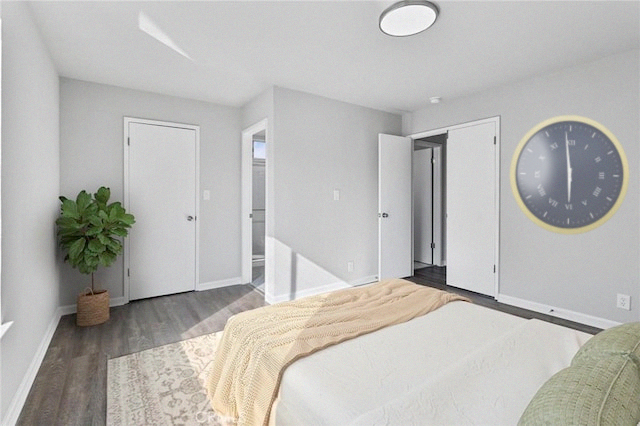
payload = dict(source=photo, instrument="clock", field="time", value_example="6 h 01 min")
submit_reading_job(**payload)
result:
5 h 59 min
